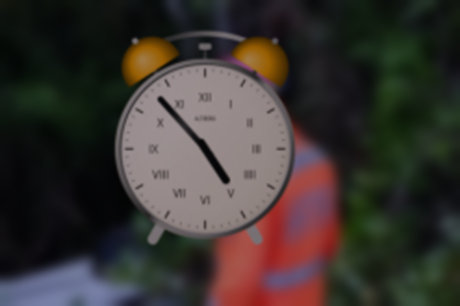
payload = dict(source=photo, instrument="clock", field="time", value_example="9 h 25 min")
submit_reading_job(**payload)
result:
4 h 53 min
